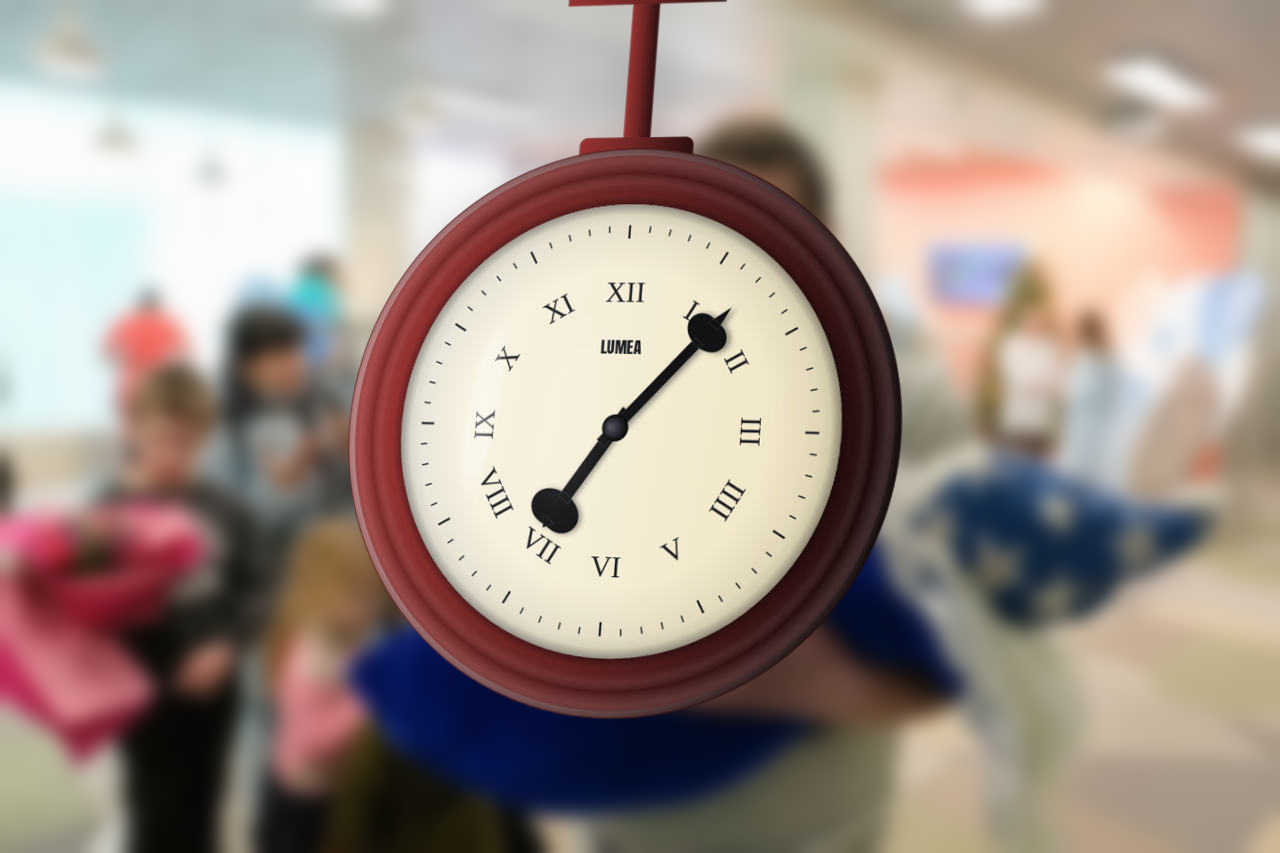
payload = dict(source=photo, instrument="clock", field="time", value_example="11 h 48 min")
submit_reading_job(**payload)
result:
7 h 07 min
